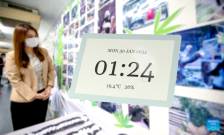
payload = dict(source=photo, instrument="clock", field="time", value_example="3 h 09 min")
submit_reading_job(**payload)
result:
1 h 24 min
